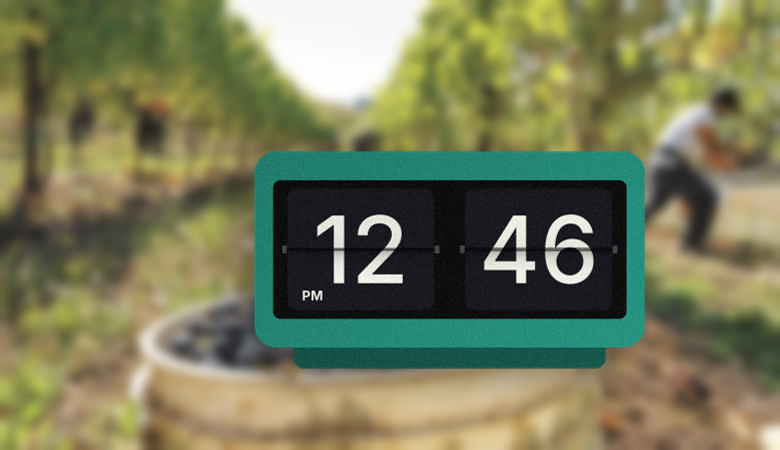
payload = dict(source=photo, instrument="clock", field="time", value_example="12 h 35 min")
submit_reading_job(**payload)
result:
12 h 46 min
